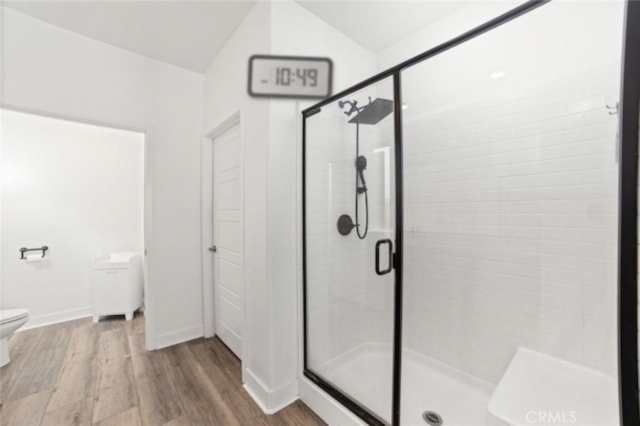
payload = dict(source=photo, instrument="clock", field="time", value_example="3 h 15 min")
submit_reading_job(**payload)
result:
10 h 49 min
